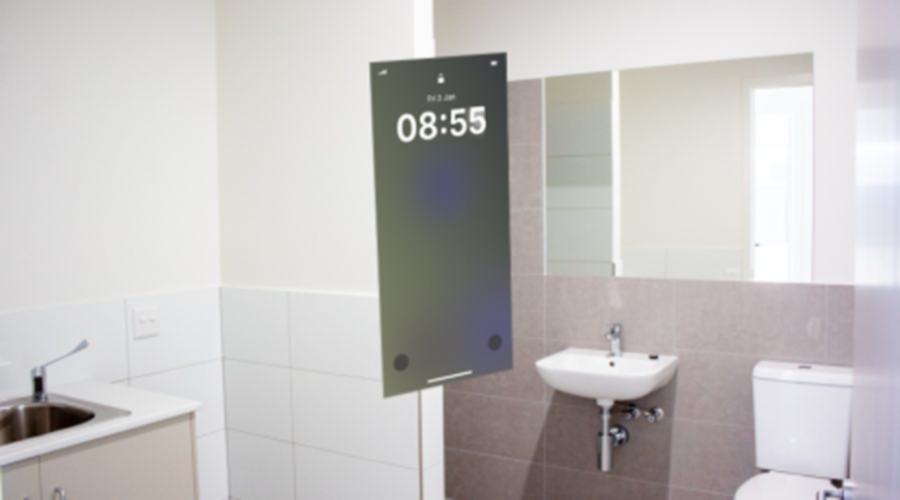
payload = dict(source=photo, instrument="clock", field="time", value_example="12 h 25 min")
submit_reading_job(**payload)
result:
8 h 55 min
